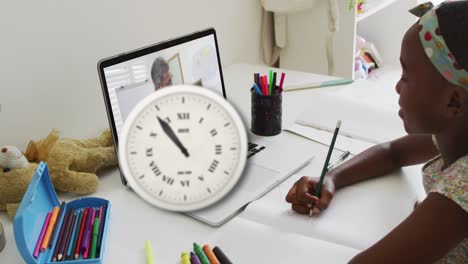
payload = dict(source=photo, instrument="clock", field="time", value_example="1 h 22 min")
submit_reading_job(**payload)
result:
10 h 54 min
